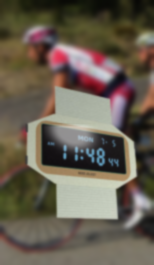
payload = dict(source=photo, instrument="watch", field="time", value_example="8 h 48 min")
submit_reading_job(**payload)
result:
11 h 48 min
